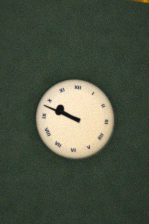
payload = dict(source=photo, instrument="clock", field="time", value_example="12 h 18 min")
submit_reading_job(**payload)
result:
9 h 48 min
